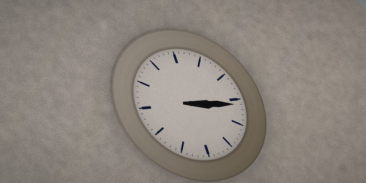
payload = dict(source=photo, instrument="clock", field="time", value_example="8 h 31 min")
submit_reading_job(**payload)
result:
3 h 16 min
